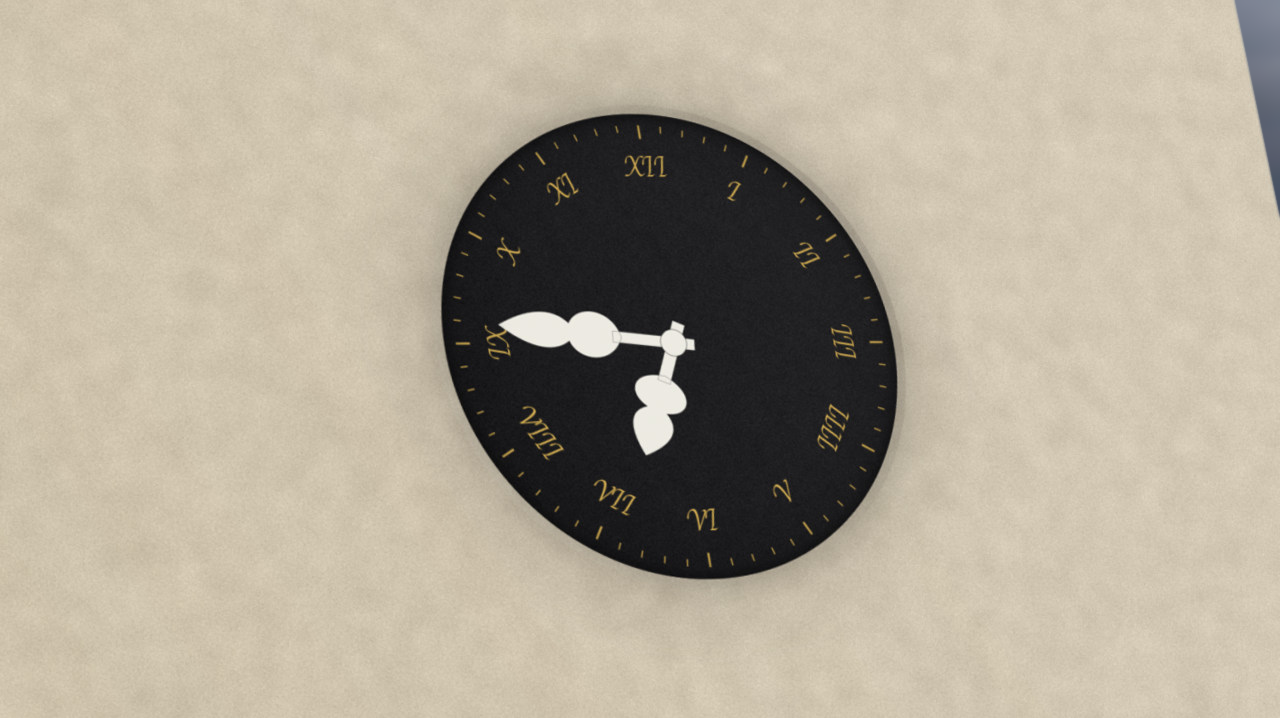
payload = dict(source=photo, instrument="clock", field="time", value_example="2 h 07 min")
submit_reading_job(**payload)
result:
6 h 46 min
